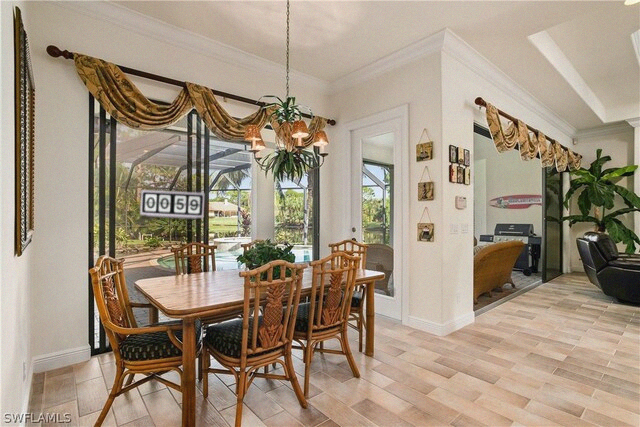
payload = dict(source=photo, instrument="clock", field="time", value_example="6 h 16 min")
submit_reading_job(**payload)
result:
0 h 59 min
